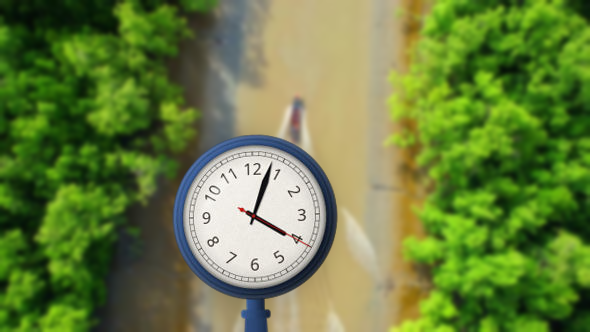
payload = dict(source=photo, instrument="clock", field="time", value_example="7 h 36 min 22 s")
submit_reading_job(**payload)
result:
4 h 03 min 20 s
